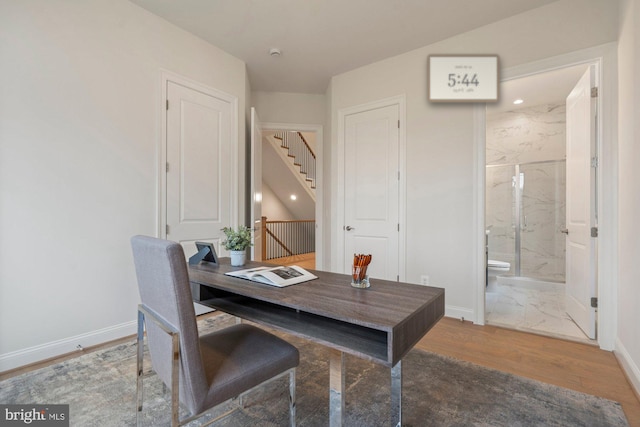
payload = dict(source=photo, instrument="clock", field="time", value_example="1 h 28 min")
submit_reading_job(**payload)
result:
5 h 44 min
